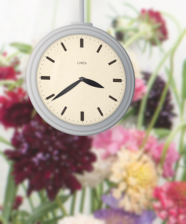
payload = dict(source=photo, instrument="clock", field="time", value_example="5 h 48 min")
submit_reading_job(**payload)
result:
3 h 39 min
